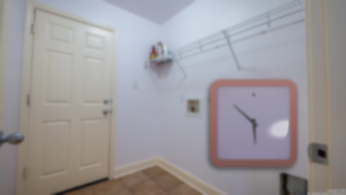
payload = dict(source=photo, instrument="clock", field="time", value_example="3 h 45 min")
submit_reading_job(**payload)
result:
5 h 52 min
